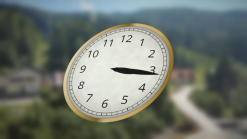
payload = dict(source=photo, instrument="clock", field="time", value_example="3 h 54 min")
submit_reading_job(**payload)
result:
3 h 16 min
